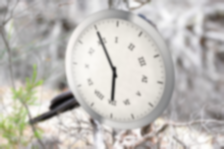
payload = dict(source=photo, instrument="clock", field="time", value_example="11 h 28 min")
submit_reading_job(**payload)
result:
7 h 00 min
